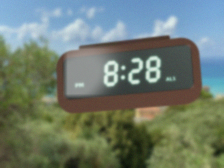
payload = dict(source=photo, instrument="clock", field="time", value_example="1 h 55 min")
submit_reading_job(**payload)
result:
8 h 28 min
